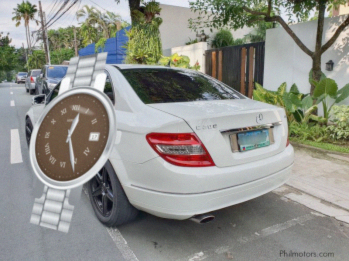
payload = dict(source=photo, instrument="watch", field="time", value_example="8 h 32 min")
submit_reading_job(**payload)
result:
12 h 26 min
